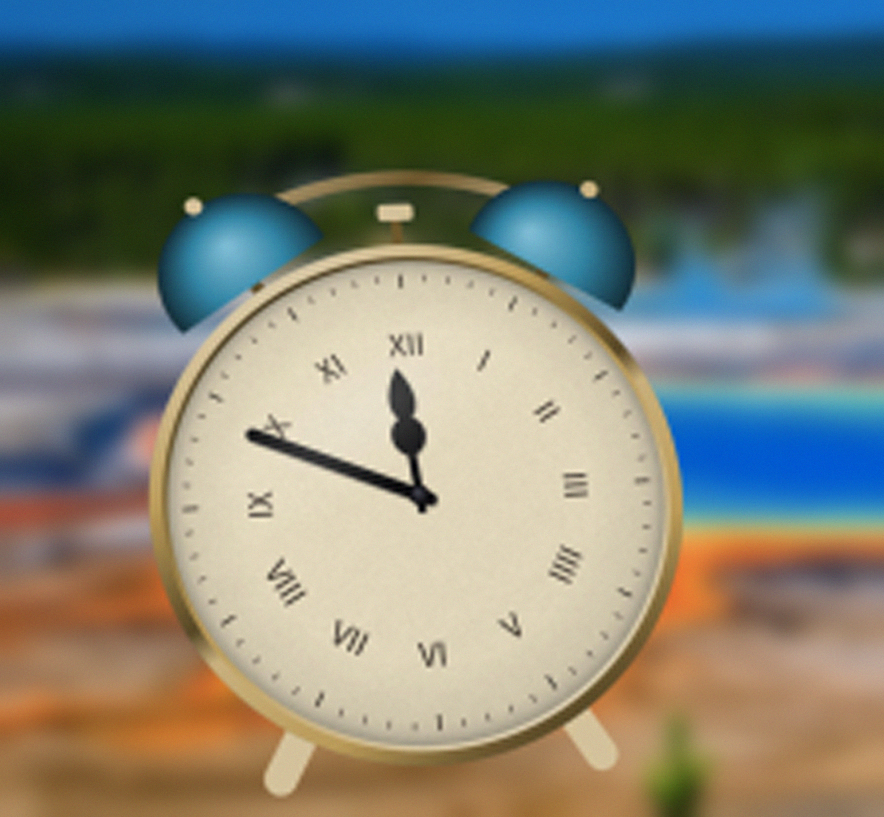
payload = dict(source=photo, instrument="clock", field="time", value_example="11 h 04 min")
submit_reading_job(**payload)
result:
11 h 49 min
